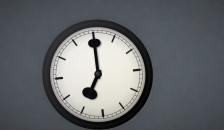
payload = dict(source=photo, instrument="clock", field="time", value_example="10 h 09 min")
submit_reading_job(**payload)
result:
7 h 00 min
